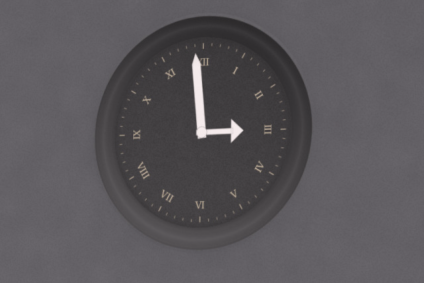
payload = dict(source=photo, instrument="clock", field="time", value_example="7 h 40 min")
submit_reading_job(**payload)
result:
2 h 59 min
